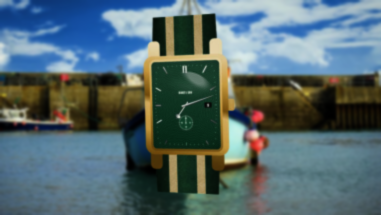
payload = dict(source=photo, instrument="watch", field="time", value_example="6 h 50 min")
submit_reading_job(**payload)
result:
7 h 12 min
